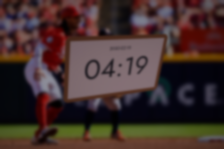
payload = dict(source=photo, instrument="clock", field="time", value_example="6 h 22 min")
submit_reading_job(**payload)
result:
4 h 19 min
